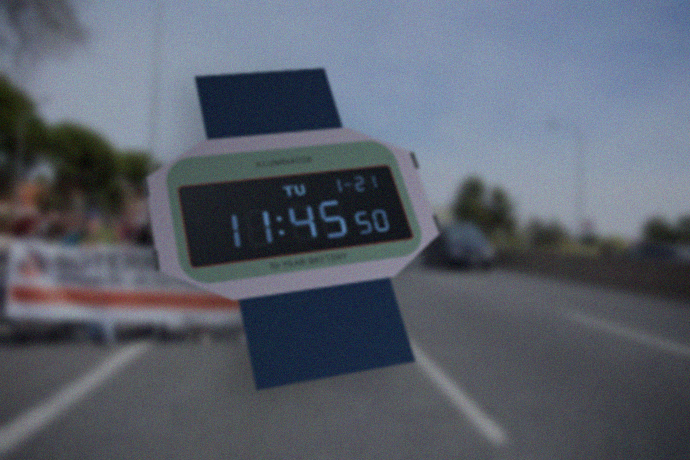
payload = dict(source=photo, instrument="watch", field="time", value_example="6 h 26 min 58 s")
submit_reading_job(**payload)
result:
11 h 45 min 50 s
